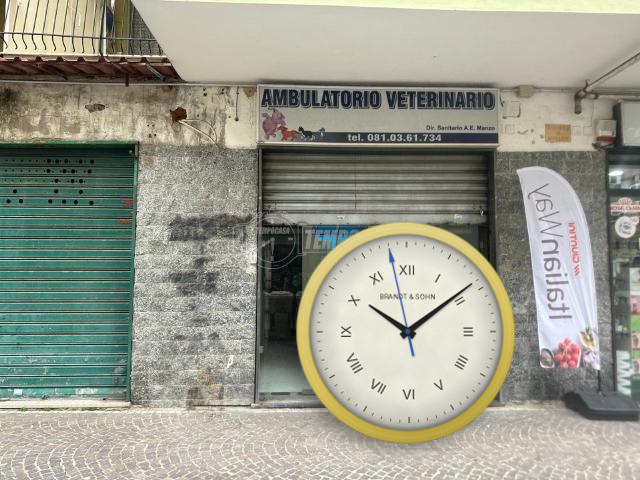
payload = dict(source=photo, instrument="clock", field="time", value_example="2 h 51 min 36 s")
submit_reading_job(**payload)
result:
10 h 08 min 58 s
